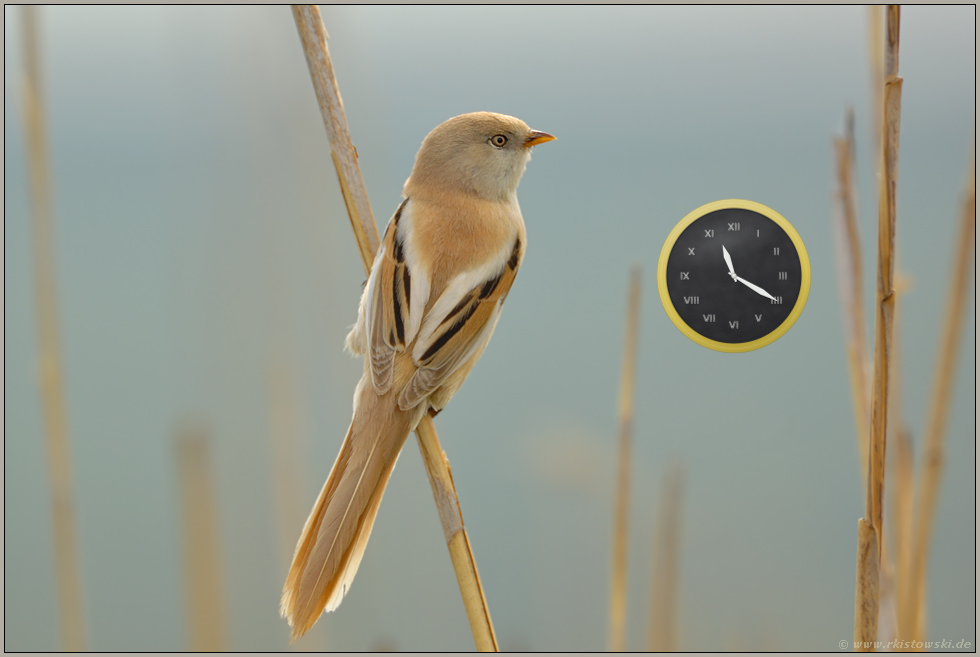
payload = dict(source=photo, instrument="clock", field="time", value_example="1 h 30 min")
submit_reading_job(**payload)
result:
11 h 20 min
